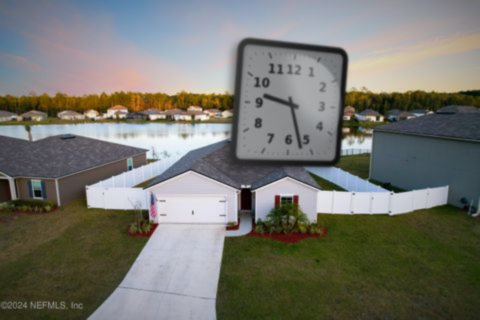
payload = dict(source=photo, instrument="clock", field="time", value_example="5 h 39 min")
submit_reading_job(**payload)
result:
9 h 27 min
